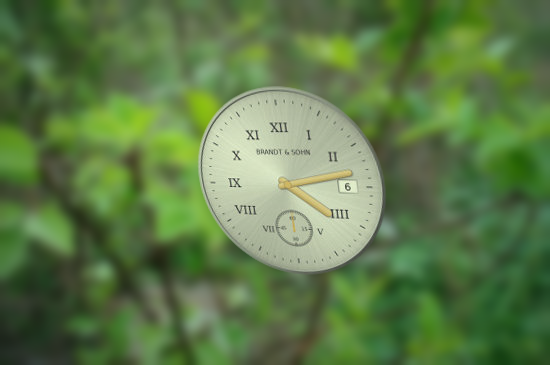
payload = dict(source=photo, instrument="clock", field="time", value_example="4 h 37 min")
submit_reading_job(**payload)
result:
4 h 13 min
